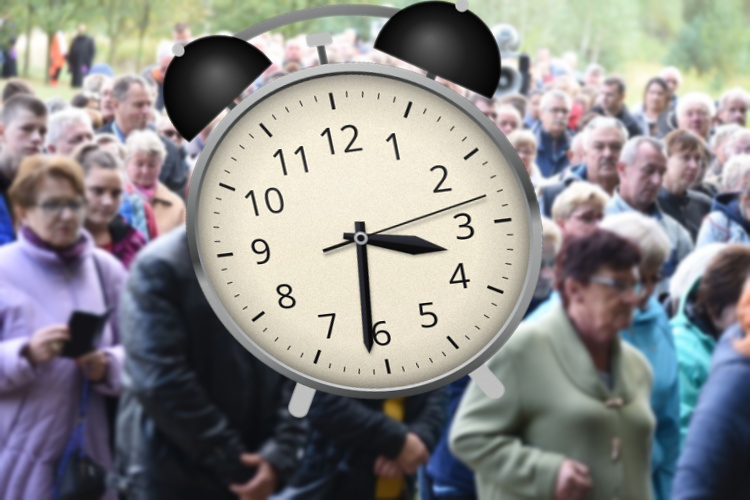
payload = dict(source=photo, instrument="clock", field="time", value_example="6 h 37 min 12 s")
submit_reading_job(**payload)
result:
3 h 31 min 13 s
